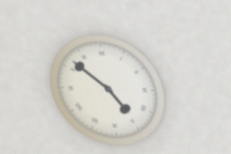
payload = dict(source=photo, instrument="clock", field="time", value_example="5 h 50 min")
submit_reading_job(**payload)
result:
4 h 52 min
